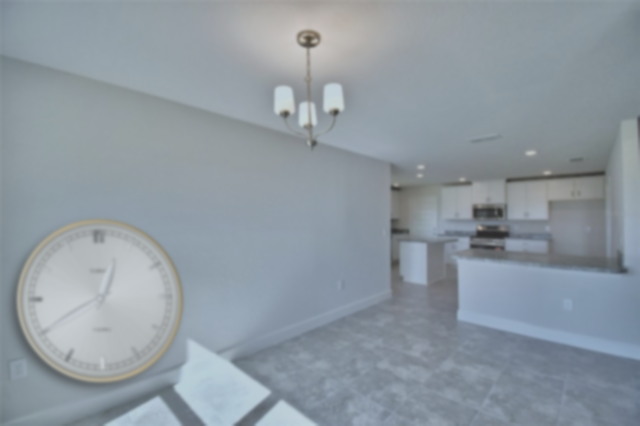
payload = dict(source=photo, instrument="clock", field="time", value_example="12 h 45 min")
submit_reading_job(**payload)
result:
12 h 40 min
